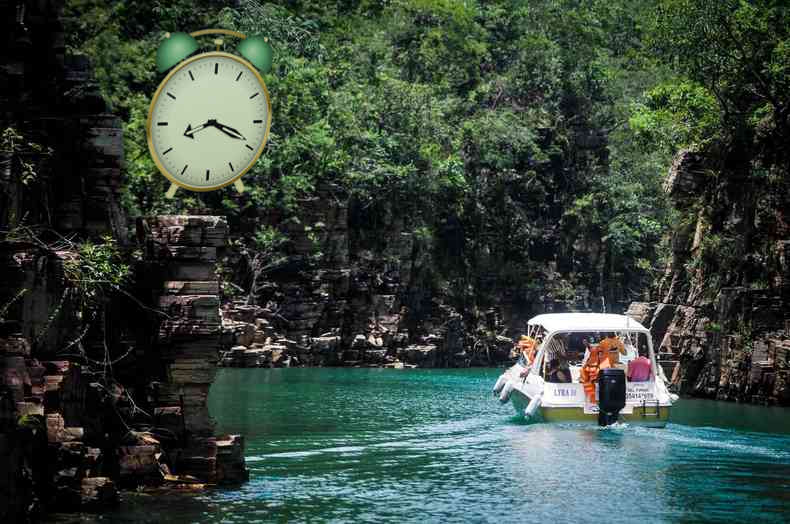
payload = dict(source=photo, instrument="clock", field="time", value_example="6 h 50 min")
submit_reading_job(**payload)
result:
8 h 19 min
